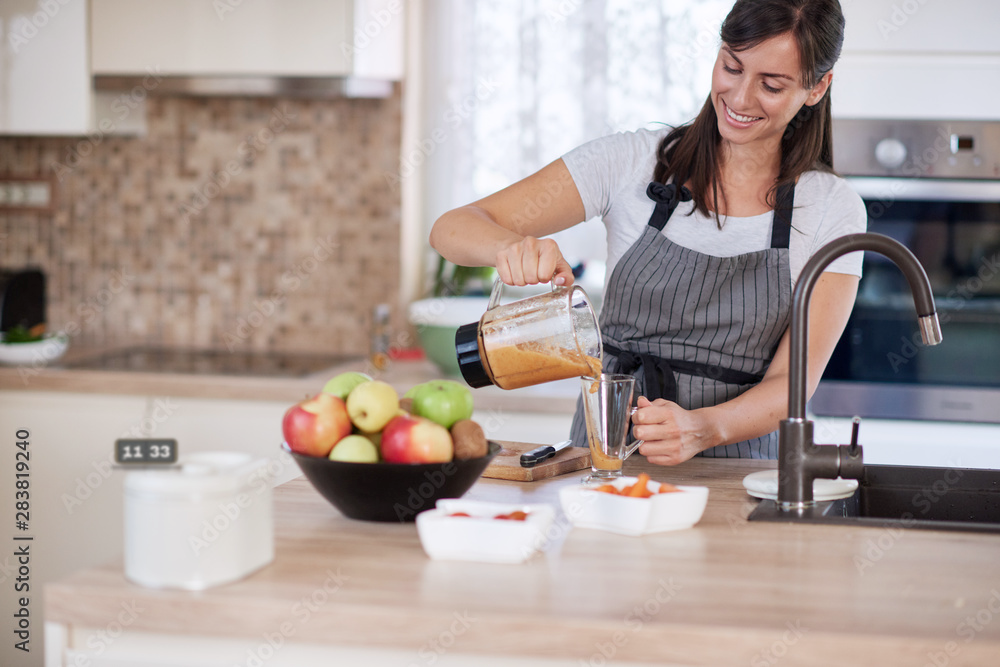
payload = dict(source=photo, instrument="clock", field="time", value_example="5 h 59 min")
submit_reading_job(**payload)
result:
11 h 33 min
